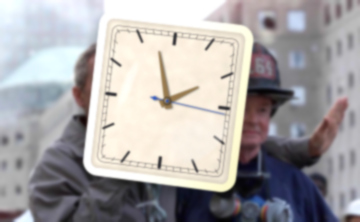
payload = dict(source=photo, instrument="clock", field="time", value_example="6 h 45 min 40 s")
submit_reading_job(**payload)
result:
1 h 57 min 16 s
